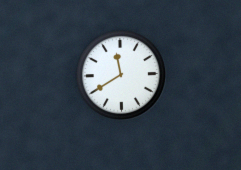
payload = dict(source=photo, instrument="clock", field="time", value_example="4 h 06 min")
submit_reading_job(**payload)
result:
11 h 40 min
